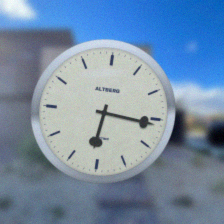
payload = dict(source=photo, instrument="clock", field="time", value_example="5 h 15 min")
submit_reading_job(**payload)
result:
6 h 16 min
